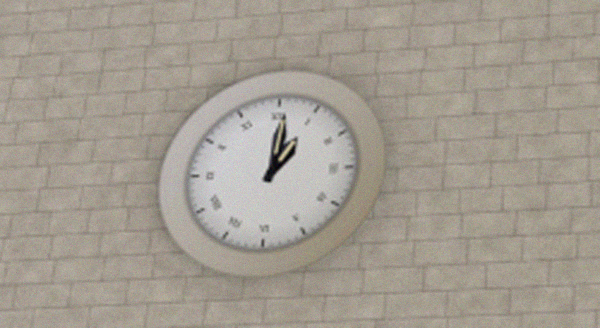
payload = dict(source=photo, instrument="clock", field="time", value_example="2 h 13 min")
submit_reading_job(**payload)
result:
1 h 01 min
